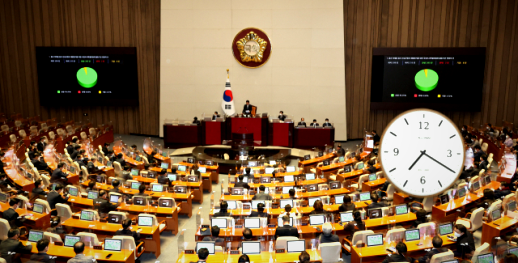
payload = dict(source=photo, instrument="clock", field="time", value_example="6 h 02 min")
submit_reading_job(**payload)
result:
7 h 20 min
